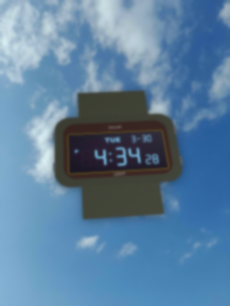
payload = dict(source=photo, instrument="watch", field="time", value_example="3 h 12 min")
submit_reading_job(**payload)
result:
4 h 34 min
